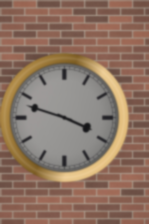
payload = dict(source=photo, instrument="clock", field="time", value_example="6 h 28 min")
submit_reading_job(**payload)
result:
3 h 48 min
